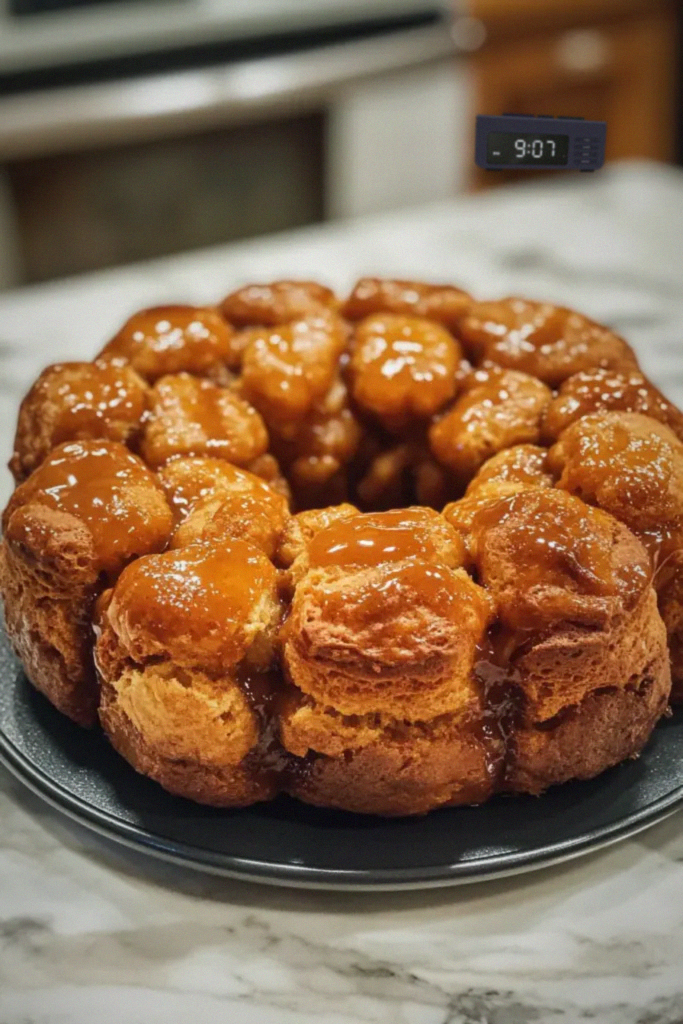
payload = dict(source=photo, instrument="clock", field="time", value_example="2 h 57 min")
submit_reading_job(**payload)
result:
9 h 07 min
